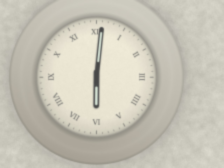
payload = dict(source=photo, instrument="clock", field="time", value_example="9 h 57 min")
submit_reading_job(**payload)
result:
6 h 01 min
